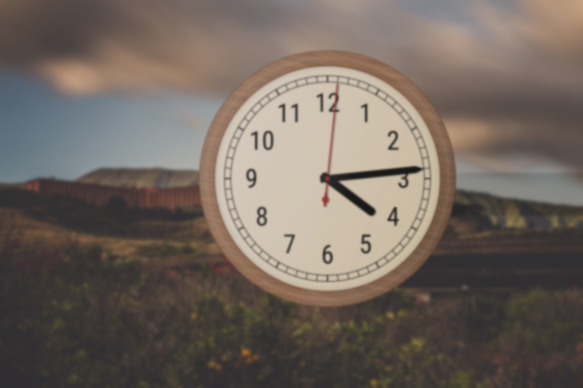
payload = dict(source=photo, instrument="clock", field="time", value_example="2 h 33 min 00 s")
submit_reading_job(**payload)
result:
4 h 14 min 01 s
